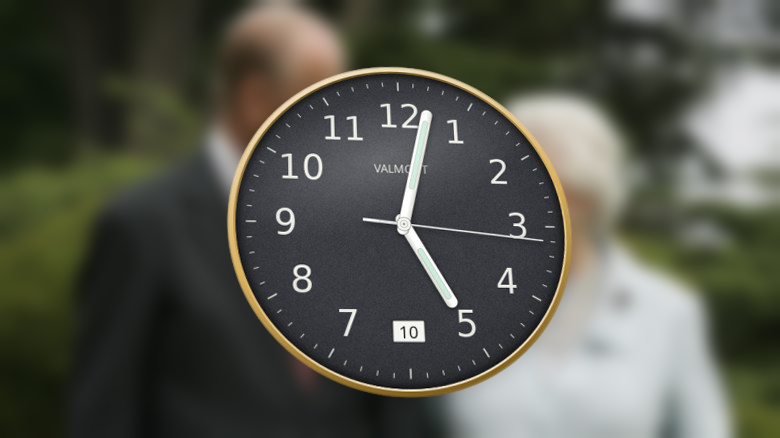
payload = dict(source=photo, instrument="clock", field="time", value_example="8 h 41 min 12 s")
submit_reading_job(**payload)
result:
5 h 02 min 16 s
